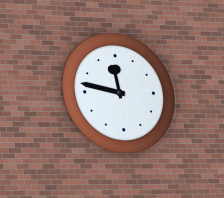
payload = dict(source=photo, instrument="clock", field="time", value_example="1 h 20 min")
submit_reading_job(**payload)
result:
11 h 47 min
